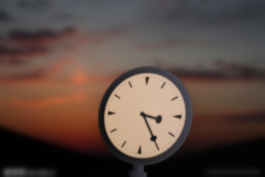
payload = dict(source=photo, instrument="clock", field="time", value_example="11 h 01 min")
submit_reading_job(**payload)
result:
3 h 25 min
